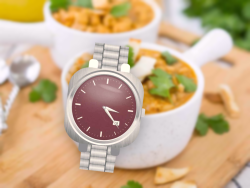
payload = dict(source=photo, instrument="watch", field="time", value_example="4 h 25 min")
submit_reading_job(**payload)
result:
3 h 23 min
